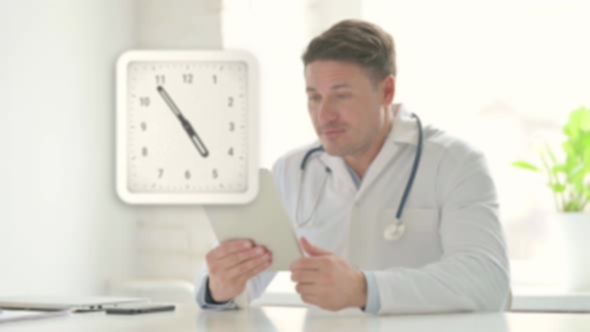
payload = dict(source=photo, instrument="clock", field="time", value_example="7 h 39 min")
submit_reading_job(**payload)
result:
4 h 54 min
